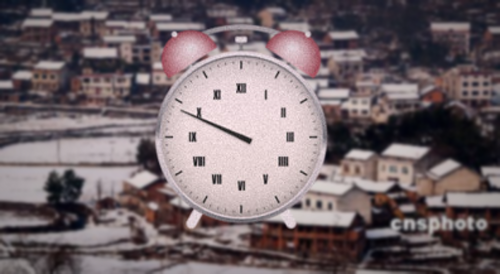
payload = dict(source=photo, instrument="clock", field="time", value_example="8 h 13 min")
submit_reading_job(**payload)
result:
9 h 49 min
